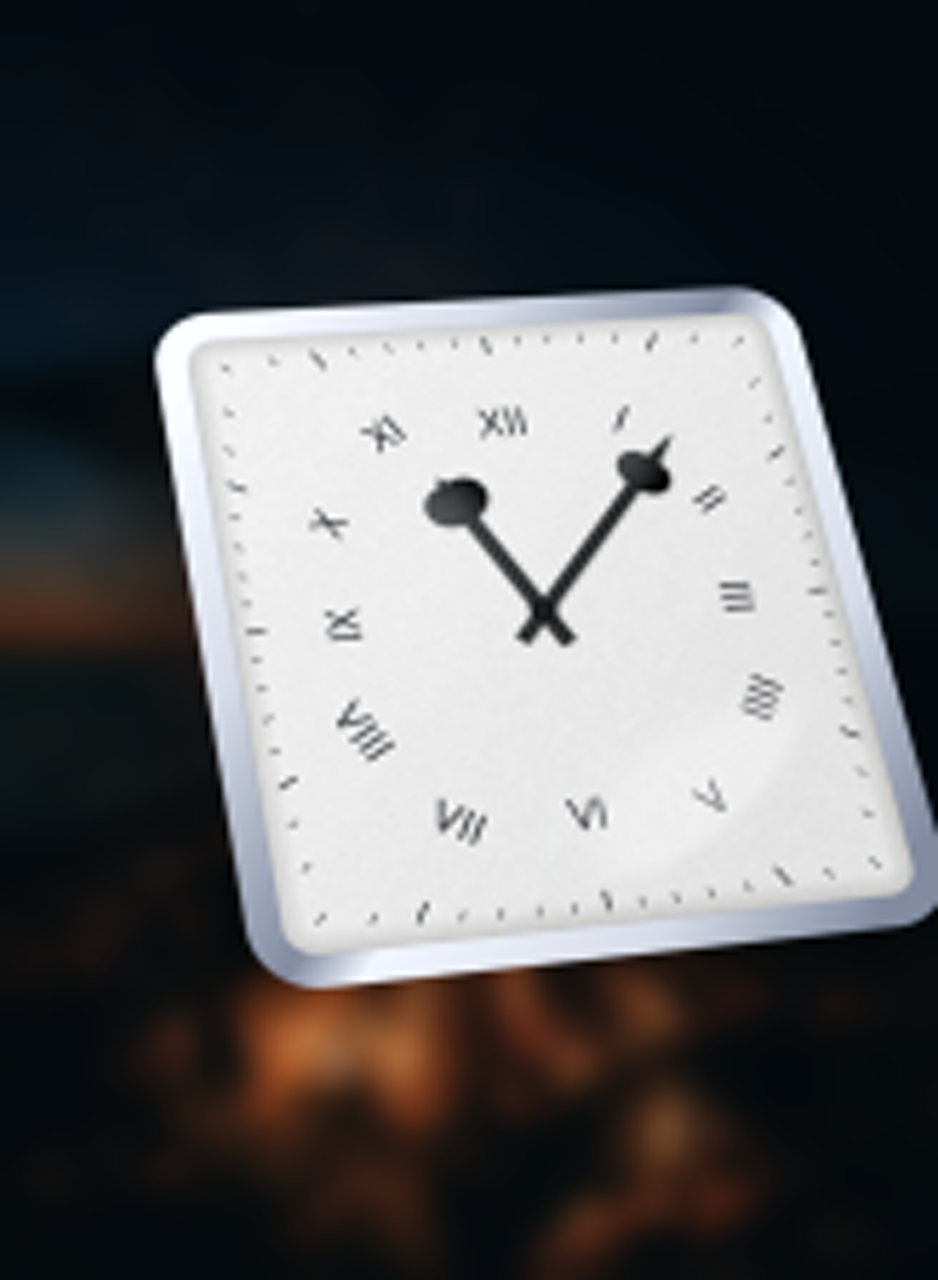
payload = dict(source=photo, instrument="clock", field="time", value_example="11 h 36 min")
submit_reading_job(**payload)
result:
11 h 07 min
